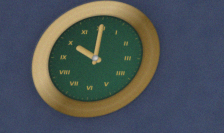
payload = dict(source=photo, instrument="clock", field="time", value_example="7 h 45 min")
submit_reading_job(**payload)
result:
10 h 00 min
